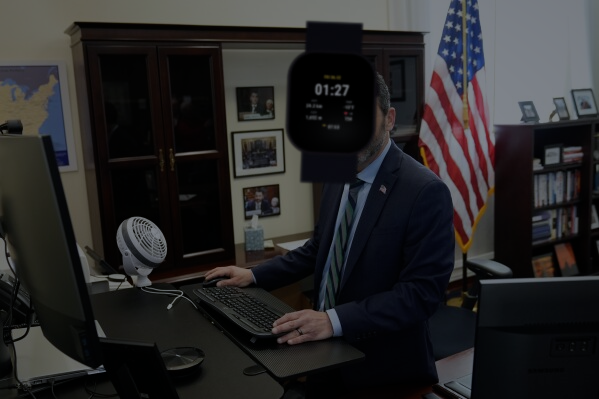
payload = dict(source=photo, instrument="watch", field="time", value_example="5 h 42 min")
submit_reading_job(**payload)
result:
1 h 27 min
